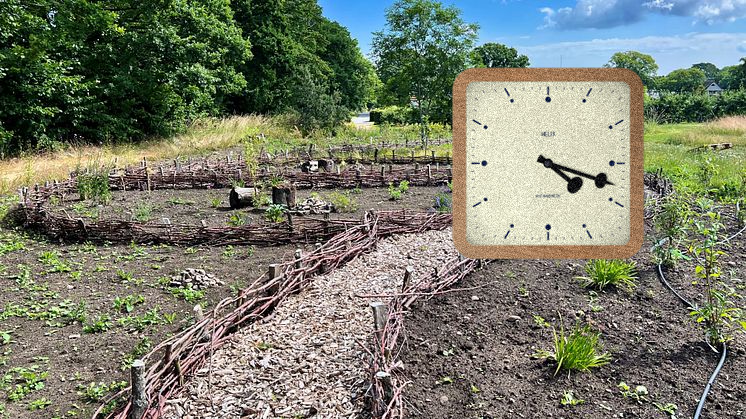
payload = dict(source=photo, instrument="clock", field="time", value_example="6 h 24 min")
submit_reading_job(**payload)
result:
4 h 18 min
